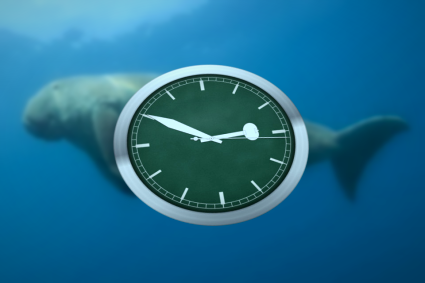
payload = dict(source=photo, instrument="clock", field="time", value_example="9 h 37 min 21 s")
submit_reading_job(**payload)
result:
2 h 50 min 16 s
